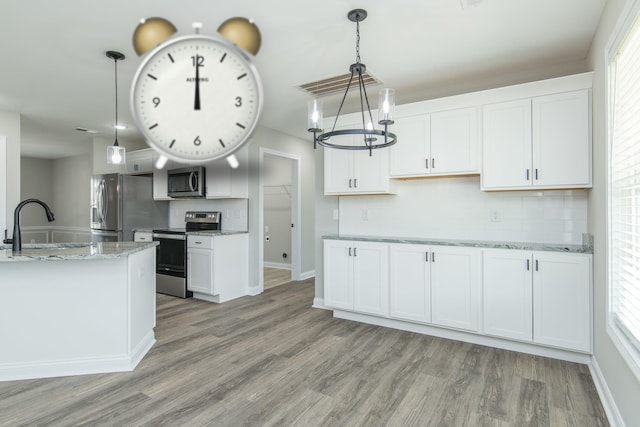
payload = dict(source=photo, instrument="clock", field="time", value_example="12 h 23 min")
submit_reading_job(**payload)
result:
12 h 00 min
